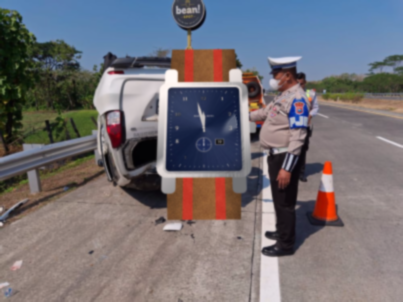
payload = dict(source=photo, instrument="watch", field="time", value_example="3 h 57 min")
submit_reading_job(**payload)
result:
11 h 58 min
